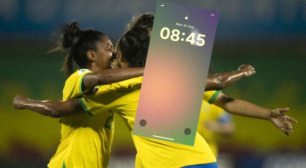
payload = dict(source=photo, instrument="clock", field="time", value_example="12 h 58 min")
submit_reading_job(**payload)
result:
8 h 45 min
